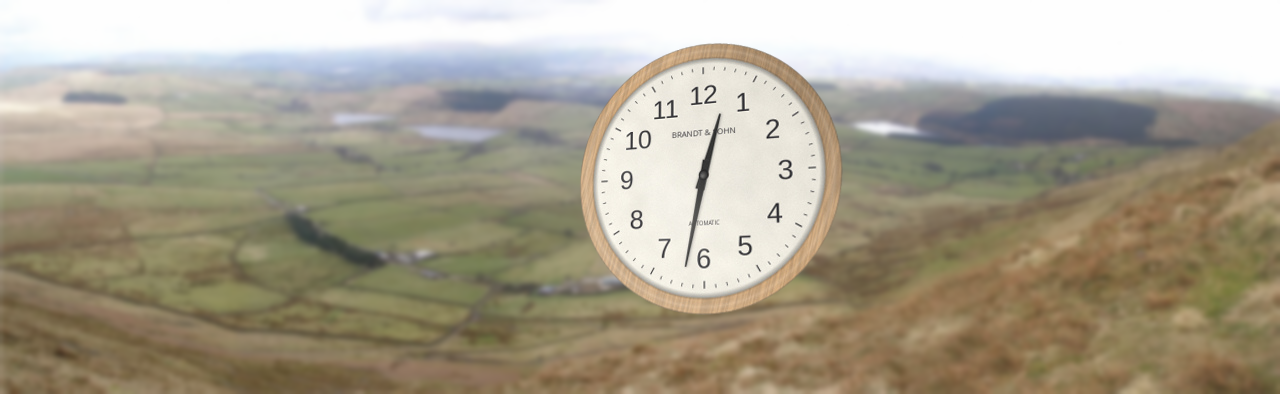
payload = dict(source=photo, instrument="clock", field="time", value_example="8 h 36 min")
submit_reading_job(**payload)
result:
12 h 32 min
